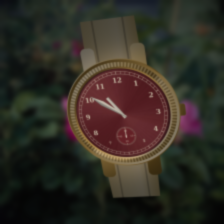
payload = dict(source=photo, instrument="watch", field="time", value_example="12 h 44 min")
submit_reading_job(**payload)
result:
10 h 51 min
